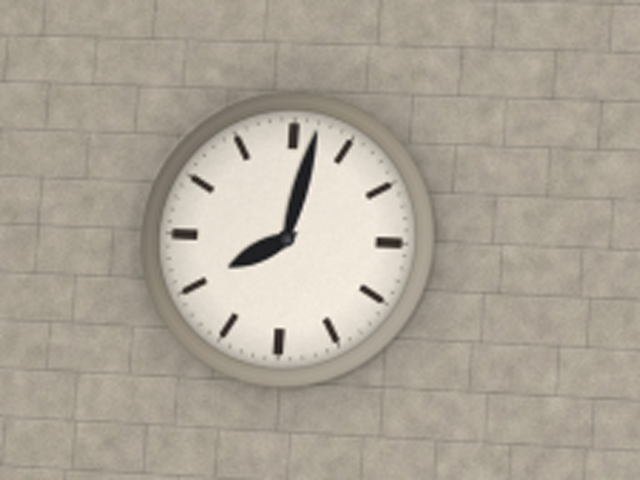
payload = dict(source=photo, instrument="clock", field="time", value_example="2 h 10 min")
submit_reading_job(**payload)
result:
8 h 02 min
